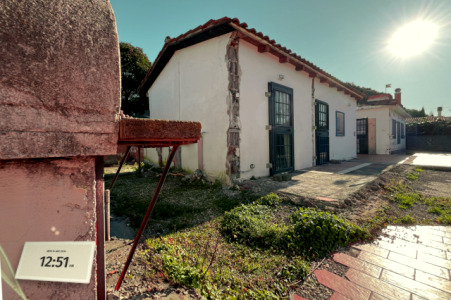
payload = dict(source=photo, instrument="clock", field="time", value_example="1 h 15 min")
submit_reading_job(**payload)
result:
12 h 51 min
